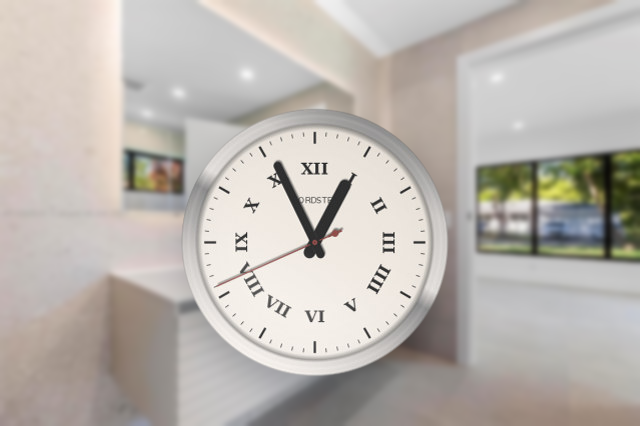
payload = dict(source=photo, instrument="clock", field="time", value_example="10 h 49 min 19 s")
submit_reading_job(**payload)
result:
12 h 55 min 41 s
